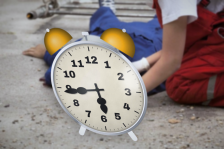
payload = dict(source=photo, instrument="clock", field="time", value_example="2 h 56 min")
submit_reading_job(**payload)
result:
5 h 44 min
